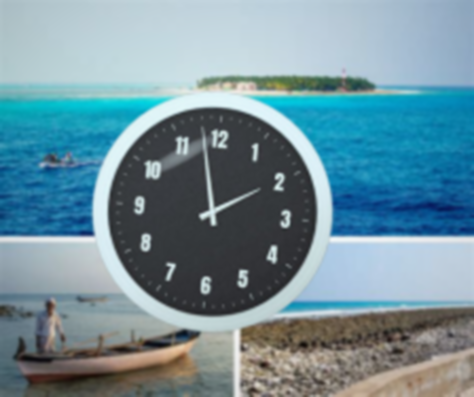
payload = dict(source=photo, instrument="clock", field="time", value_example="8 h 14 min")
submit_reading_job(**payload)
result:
1 h 58 min
